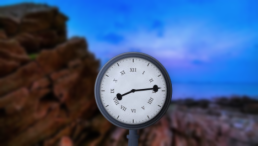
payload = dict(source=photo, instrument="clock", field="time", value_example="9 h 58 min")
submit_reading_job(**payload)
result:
8 h 14 min
